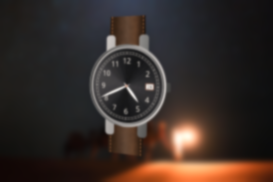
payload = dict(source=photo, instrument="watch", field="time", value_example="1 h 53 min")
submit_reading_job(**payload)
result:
4 h 41 min
